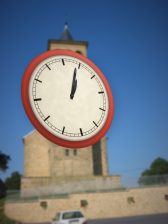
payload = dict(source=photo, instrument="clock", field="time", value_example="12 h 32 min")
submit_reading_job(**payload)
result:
1 h 04 min
